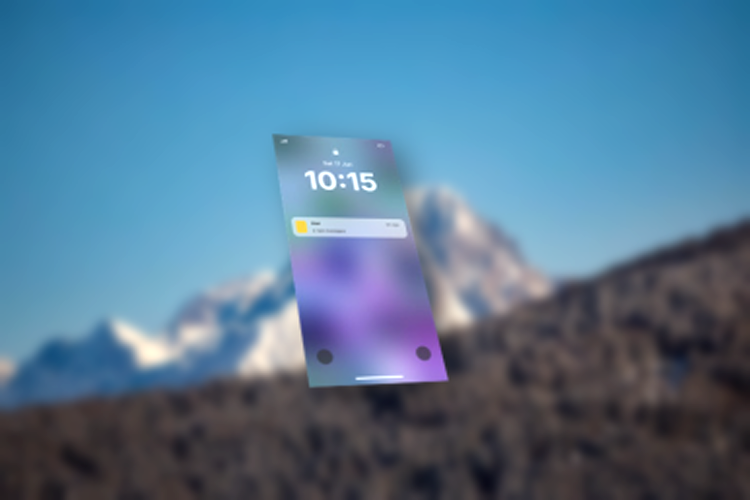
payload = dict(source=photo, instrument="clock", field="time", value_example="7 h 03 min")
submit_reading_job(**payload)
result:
10 h 15 min
